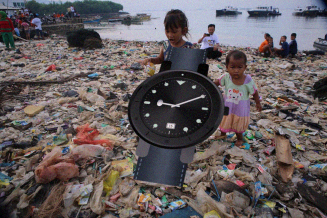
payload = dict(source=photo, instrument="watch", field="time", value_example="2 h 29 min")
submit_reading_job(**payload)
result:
9 h 10 min
